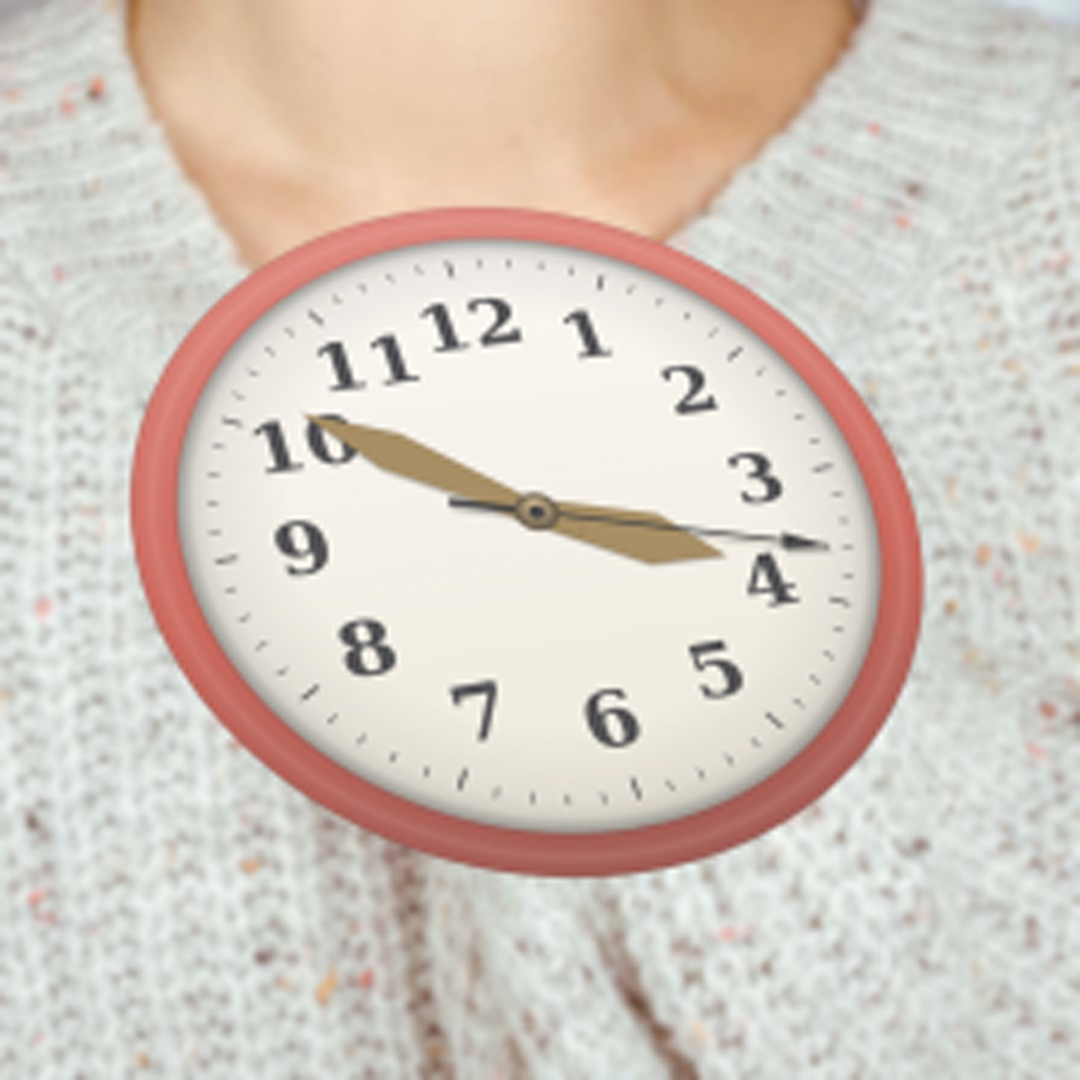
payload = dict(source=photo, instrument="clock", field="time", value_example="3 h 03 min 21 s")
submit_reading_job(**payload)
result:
3 h 51 min 18 s
